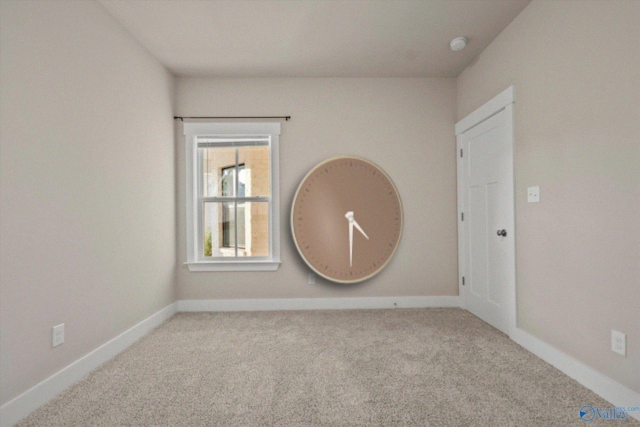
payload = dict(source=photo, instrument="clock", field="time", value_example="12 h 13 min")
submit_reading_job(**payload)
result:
4 h 30 min
